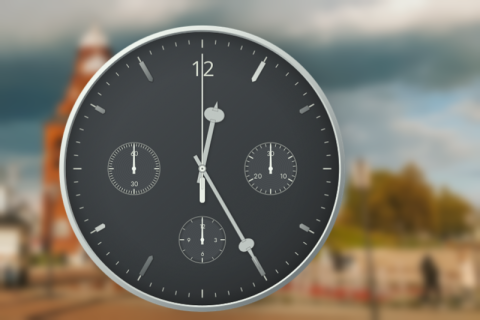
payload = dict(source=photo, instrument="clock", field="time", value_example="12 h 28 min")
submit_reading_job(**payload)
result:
12 h 25 min
